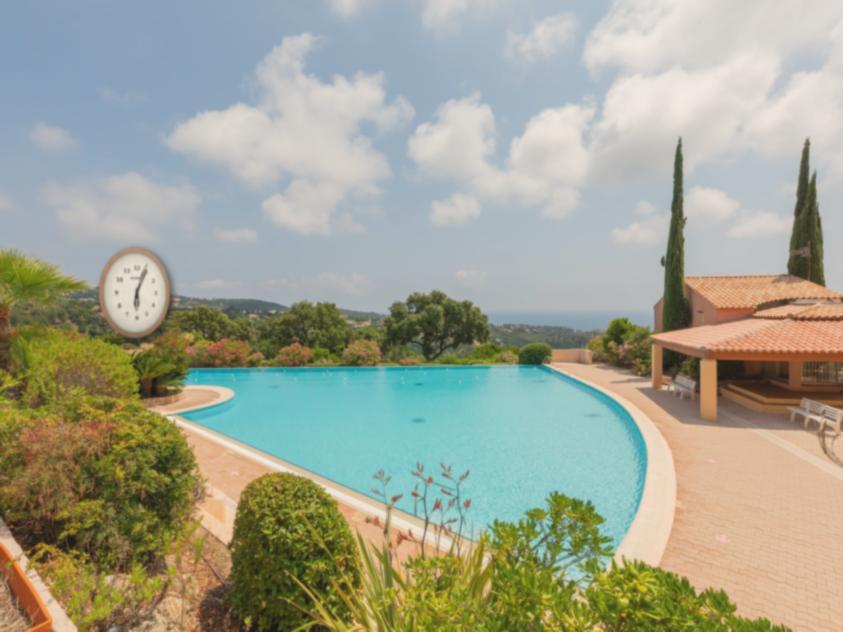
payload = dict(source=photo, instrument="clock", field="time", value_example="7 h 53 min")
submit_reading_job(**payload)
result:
6 h 04 min
